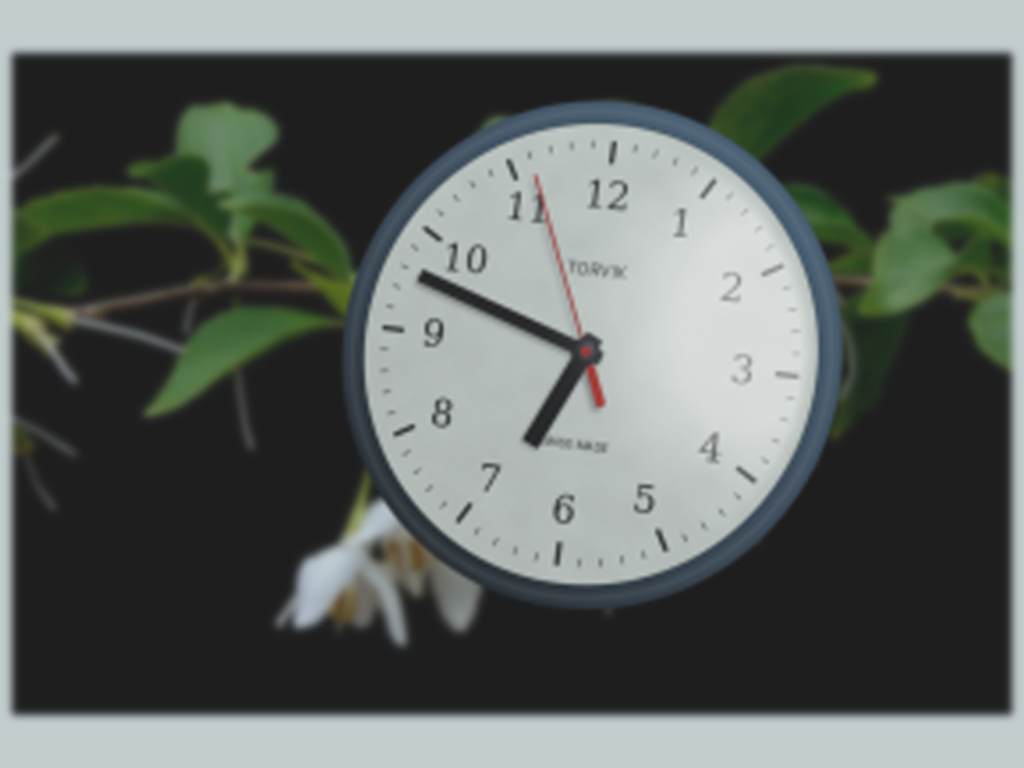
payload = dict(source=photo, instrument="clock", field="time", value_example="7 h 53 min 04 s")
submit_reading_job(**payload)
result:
6 h 47 min 56 s
